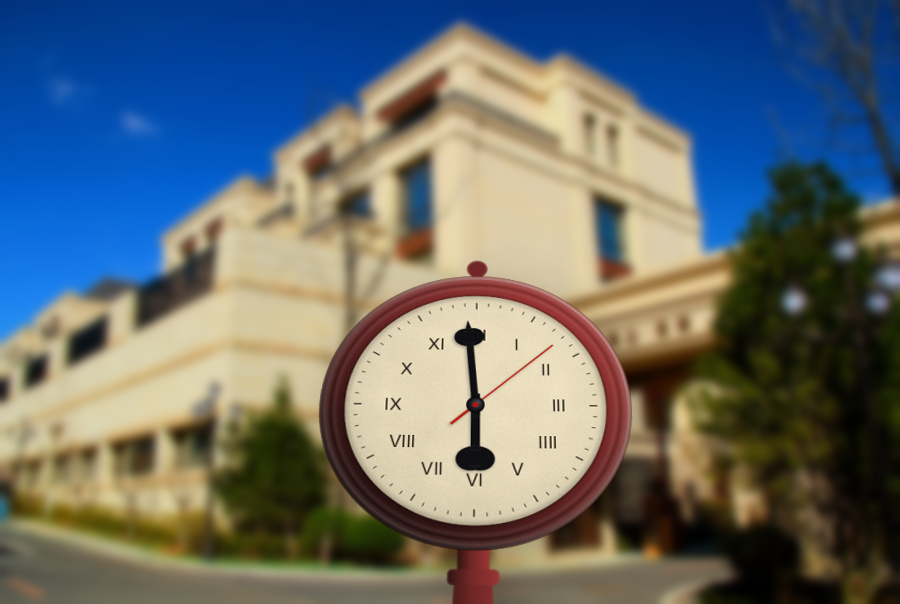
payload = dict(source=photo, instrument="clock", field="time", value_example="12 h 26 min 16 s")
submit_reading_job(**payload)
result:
5 h 59 min 08 s
